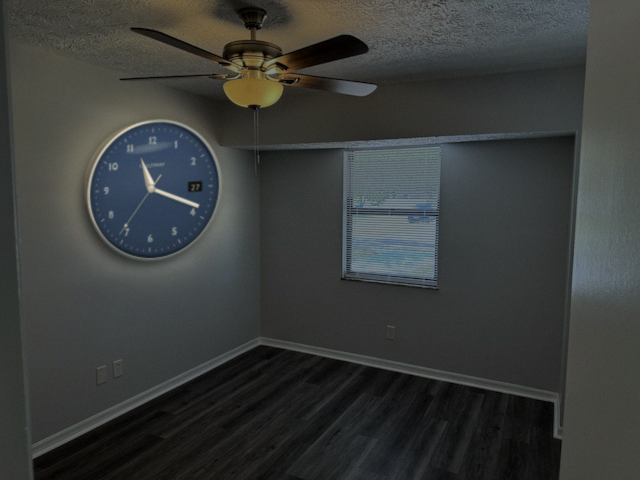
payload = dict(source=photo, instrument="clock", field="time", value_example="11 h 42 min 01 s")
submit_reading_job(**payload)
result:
11 h 18 min 36 s
